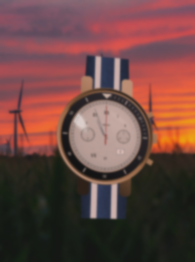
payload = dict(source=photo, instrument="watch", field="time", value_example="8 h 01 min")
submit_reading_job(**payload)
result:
10 h 56 min
